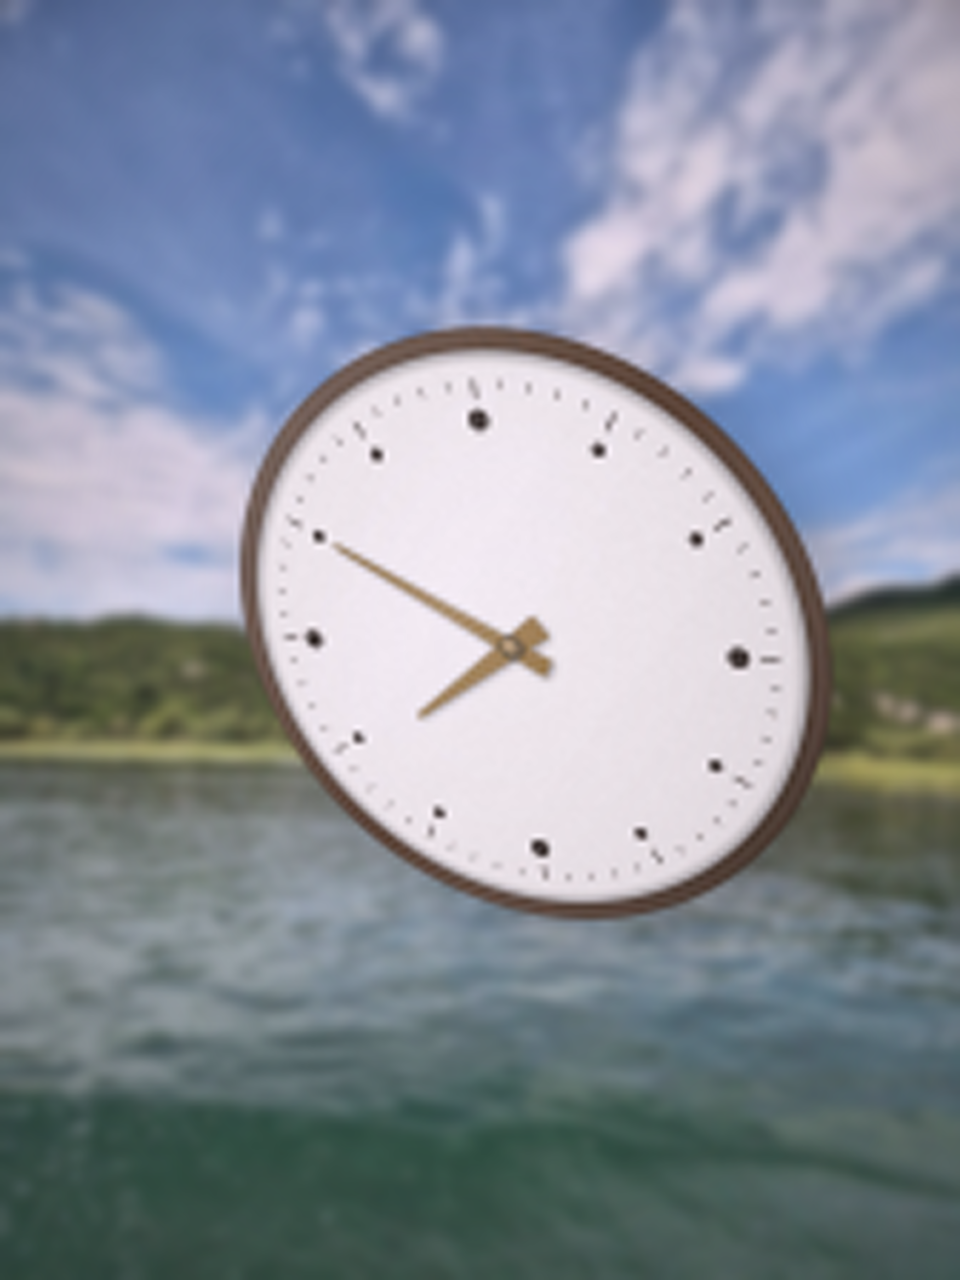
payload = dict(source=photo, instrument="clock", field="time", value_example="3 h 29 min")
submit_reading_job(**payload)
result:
7 h 50 min
